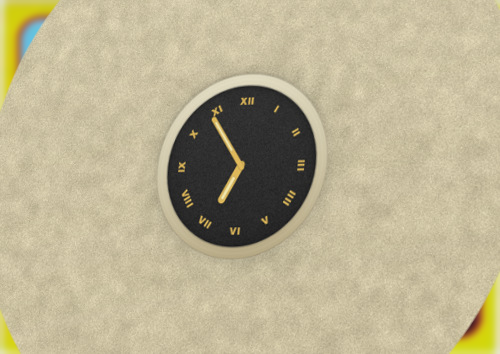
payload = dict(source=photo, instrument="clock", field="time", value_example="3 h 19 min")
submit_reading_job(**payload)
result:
6 h 54 min
